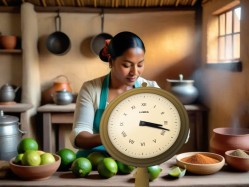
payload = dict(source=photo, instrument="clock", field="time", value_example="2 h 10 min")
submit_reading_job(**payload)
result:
3 h 18 min
